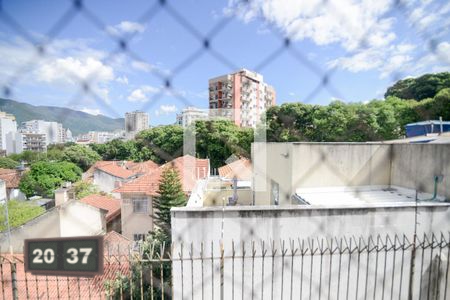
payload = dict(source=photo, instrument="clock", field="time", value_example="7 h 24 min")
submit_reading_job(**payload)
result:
20 h 37 min
